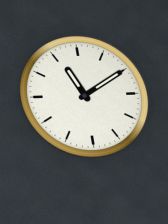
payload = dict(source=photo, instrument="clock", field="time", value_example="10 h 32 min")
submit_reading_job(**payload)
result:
11 h 10 min
